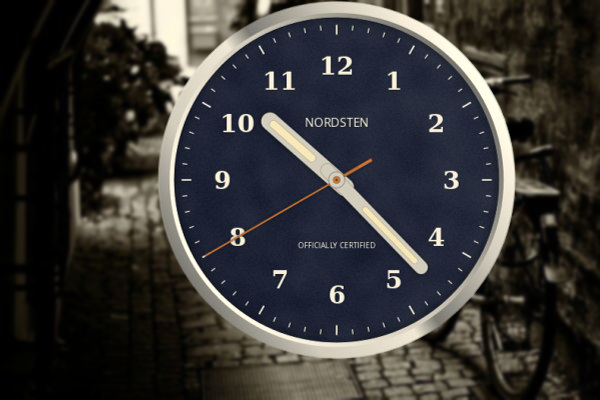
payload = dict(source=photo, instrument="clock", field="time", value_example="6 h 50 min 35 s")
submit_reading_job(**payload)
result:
10 h 22 min 40 s
